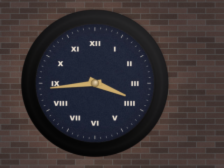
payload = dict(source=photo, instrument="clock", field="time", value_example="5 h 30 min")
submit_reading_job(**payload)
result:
3 h 44 min
